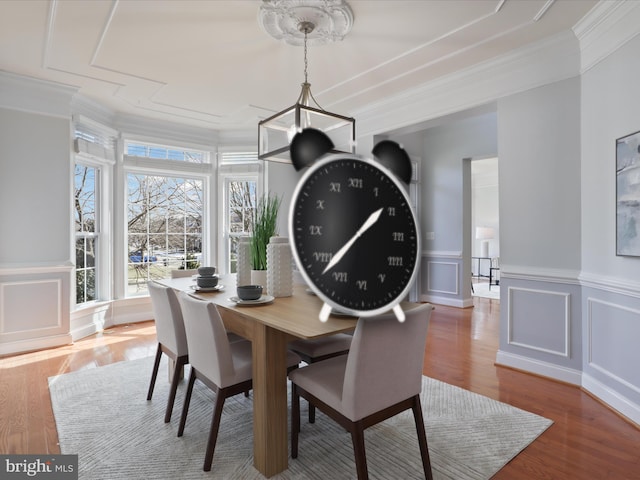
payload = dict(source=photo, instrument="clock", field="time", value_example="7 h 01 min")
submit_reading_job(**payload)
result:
1 h 38 min
